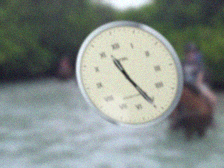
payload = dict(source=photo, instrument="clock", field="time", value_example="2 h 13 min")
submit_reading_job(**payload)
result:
11 h 26 min
